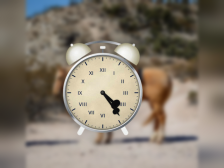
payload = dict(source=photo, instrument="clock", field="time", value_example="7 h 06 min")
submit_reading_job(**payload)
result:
4 h 24 min
